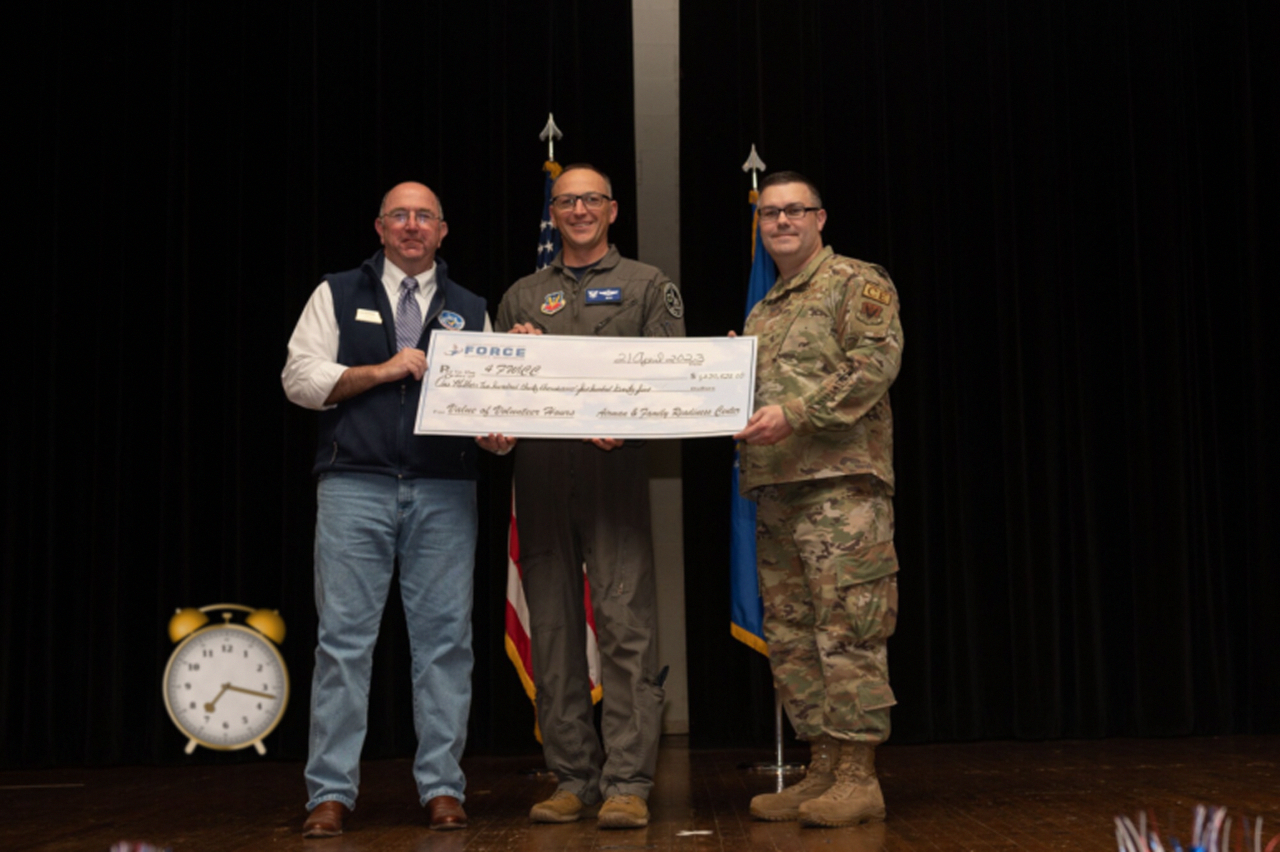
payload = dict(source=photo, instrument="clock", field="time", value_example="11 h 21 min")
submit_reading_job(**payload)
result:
7 h 17 min
